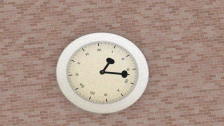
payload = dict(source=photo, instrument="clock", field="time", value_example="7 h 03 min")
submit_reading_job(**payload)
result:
1 h 17 min
